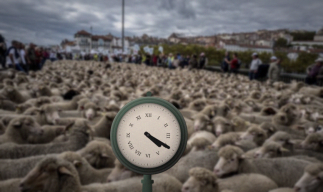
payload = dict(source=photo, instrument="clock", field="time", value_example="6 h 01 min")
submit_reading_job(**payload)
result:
4 h 20 min
